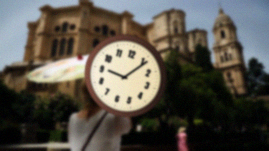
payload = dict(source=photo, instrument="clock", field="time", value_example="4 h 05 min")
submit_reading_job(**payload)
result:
9 h 06 min
